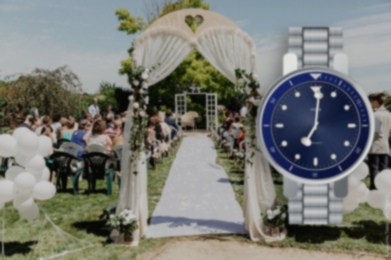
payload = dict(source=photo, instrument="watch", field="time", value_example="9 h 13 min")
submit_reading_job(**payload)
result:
7 h 01 min
